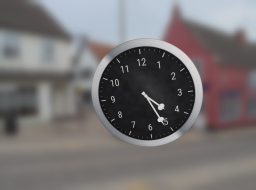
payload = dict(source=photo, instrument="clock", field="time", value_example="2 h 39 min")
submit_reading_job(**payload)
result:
4 h 26 min
